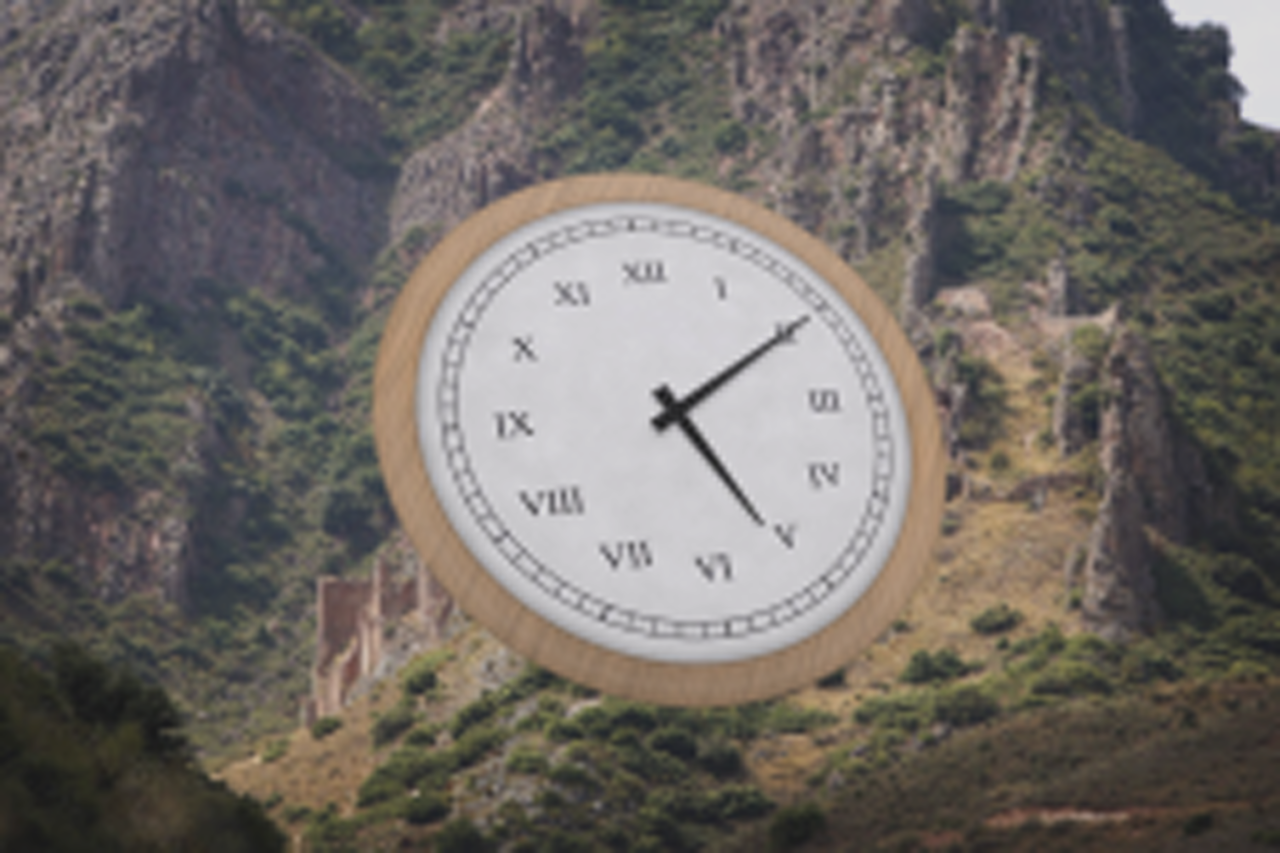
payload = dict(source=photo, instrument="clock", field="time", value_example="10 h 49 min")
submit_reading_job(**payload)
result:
5 h 10 min
